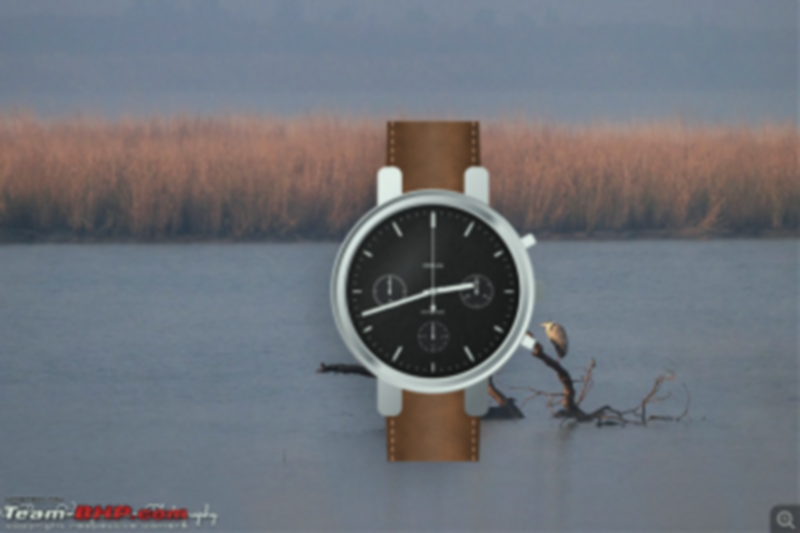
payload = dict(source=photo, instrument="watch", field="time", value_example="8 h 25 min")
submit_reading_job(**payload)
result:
2 h 42 min
